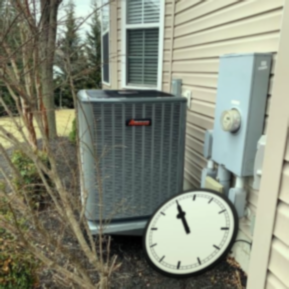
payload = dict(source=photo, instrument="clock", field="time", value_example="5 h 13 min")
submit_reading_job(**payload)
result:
10 h 55 min
